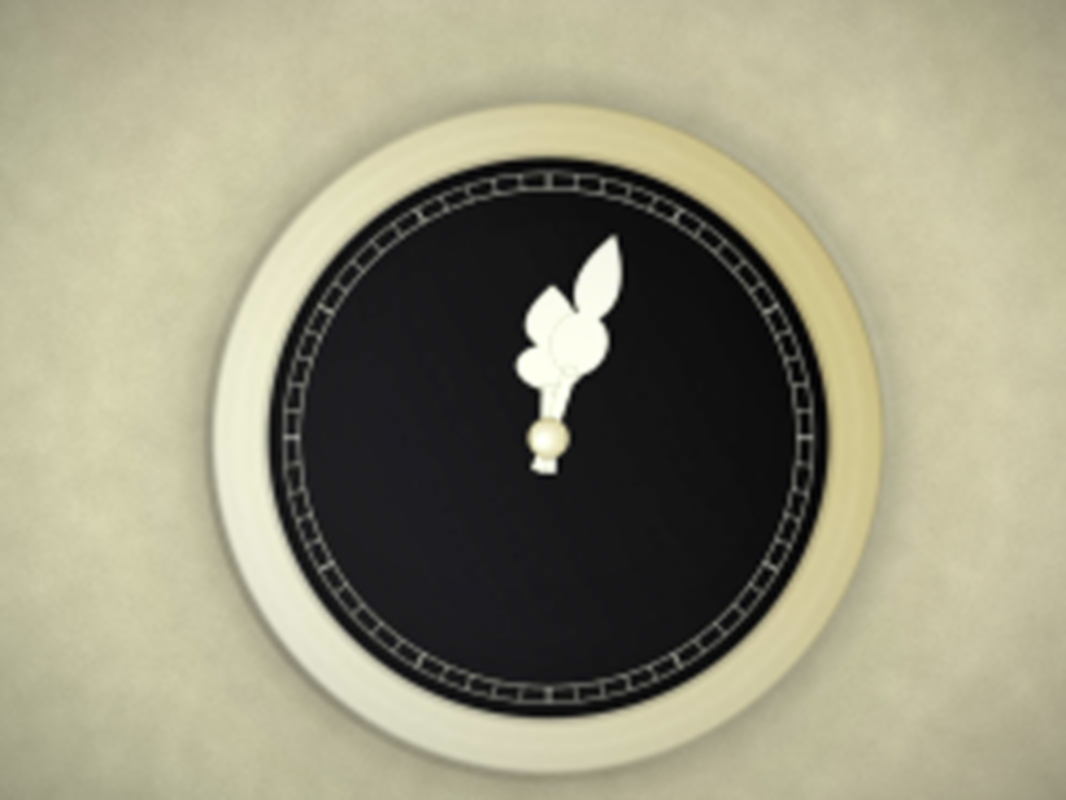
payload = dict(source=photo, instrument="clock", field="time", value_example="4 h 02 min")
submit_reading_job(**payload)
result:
12 h 03 min
